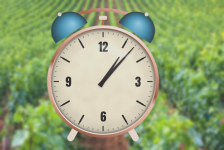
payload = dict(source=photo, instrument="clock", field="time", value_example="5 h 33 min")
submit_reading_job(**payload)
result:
1 h 07 min
